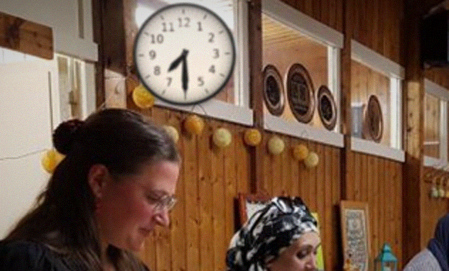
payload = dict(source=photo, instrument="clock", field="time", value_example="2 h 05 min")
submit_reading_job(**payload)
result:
7 h 30 min
